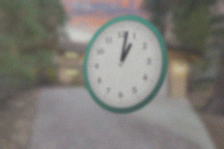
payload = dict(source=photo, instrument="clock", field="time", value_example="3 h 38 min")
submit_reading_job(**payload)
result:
1 h 02 min
